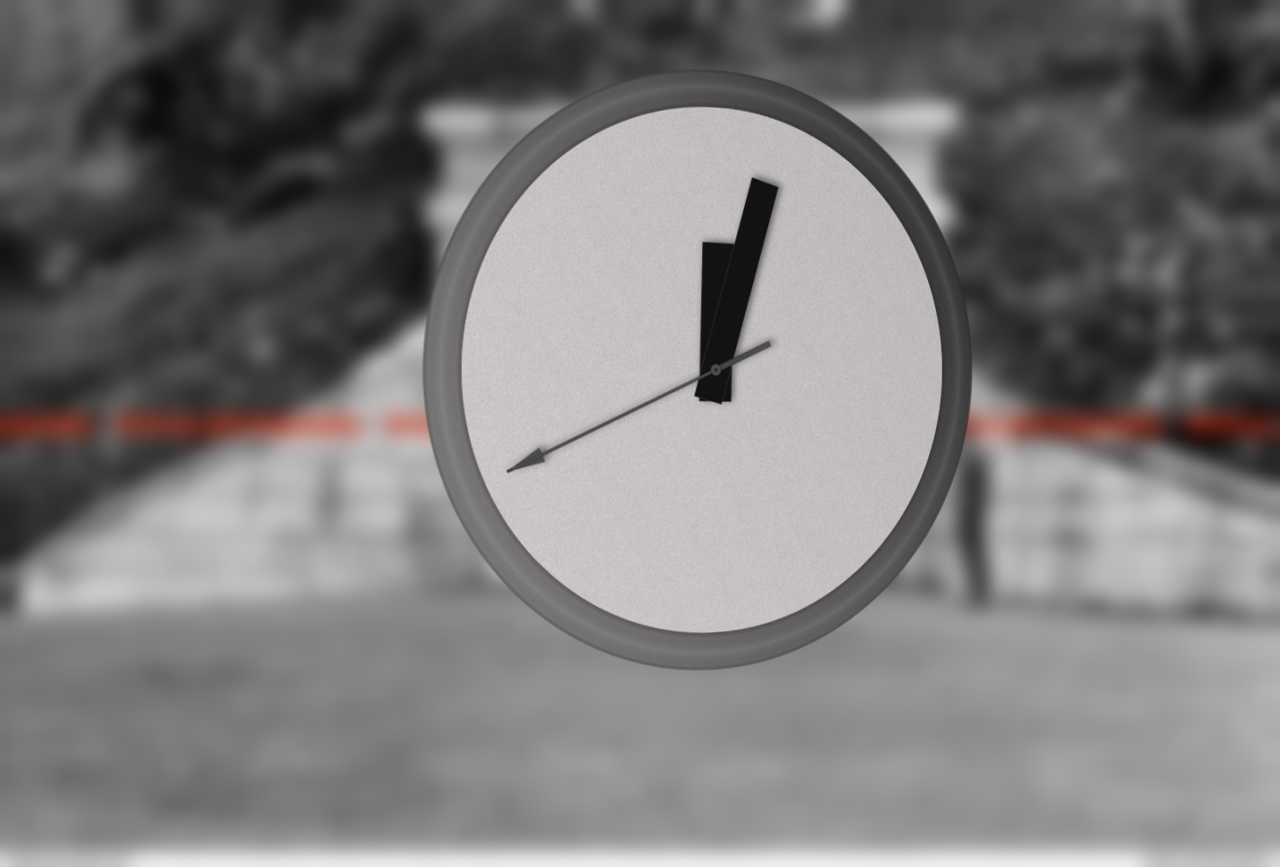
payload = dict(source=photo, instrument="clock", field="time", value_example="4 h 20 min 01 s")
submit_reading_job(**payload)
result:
12 h 02 min 41 s
